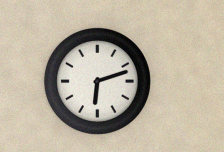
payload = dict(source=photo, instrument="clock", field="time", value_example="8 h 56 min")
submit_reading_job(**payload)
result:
6 h 12 min
